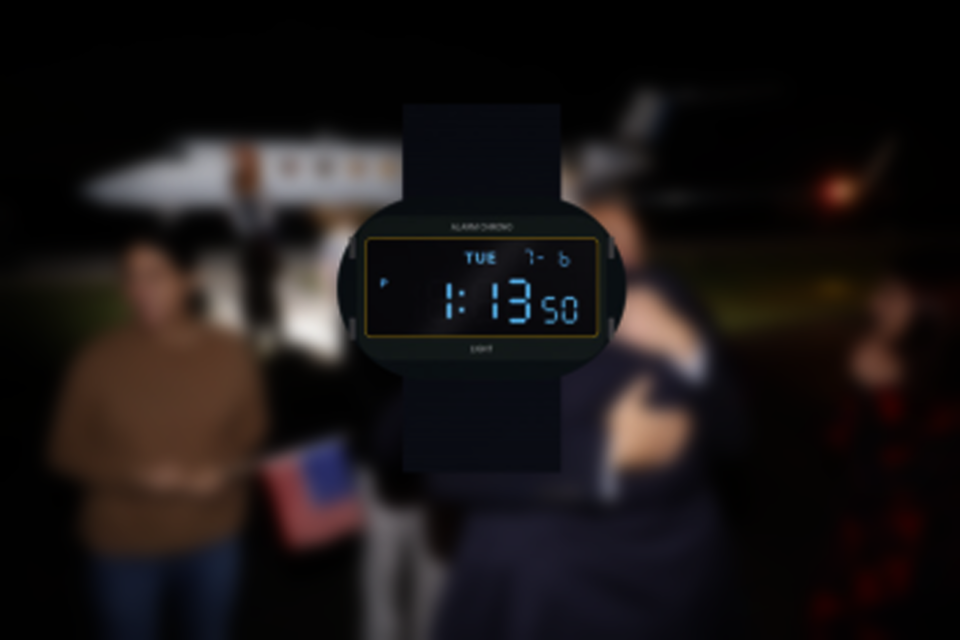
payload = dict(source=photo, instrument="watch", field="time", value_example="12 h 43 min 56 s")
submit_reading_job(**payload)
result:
1 h 13 min 50 s
